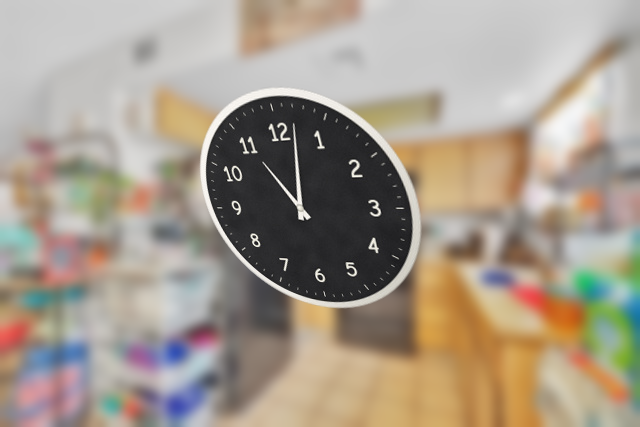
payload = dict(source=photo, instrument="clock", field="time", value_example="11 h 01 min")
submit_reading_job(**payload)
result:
11 h 02 min
